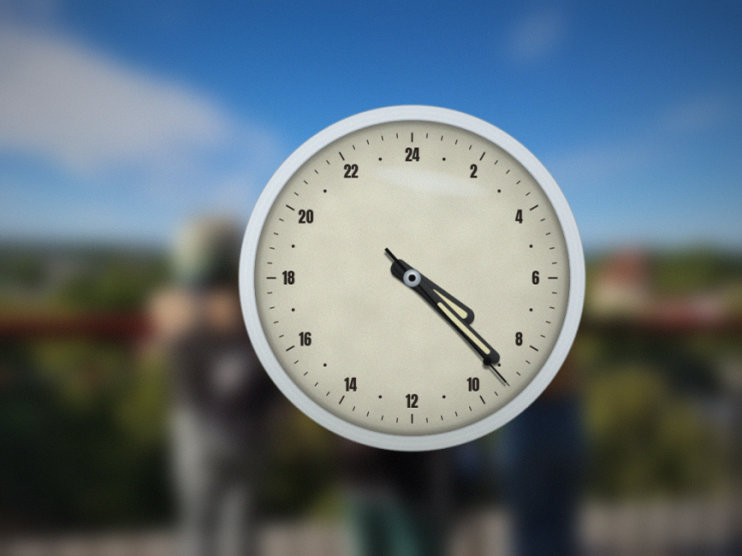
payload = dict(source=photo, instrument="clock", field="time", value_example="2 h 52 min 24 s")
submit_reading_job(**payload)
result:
8 h 22 min 23 s
